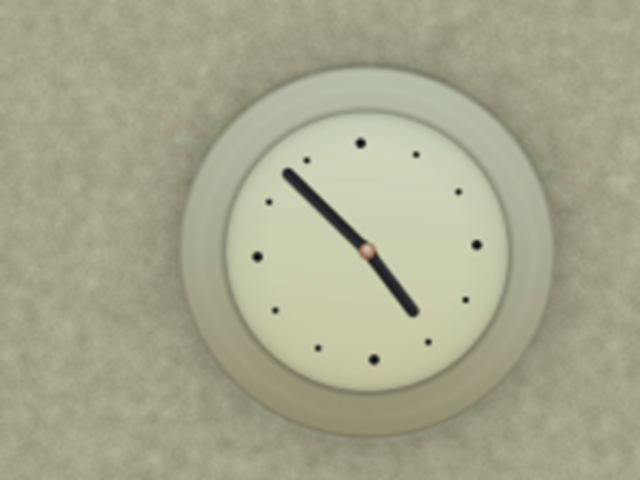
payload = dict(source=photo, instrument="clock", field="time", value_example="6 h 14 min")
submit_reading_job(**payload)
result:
4 h 53 min
